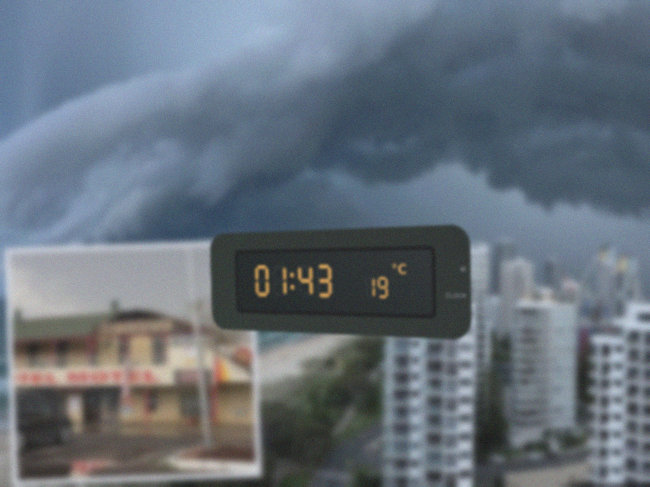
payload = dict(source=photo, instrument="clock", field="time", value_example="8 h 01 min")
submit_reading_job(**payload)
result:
1 h 43 min
